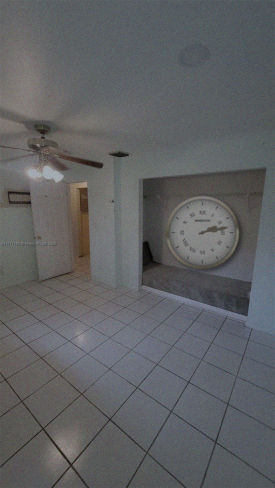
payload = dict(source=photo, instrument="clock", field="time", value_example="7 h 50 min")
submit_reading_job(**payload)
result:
2 h 13 min
